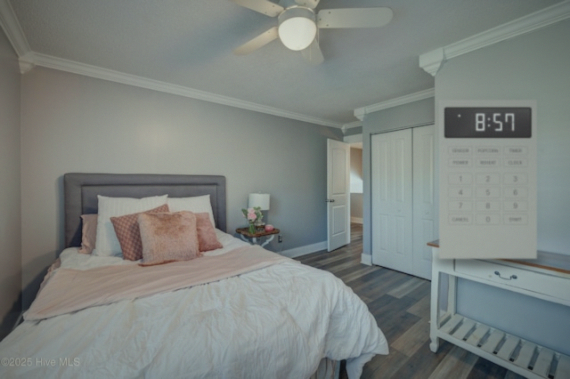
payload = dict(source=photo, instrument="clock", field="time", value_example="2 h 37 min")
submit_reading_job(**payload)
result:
8 h 57 min
